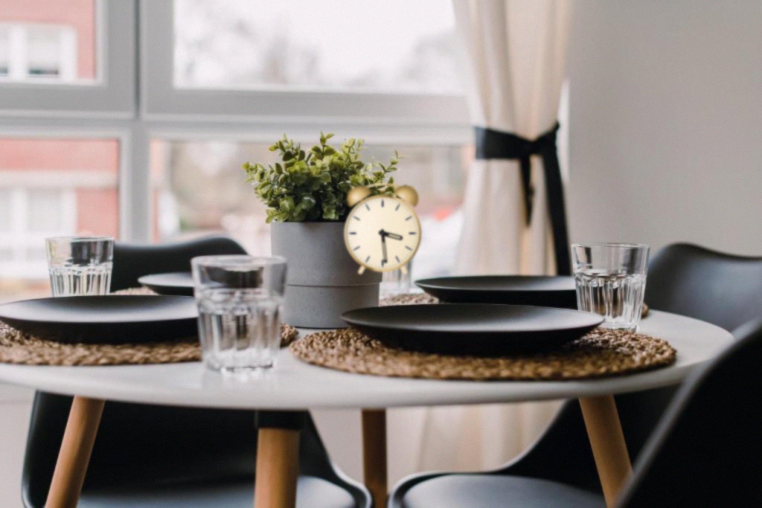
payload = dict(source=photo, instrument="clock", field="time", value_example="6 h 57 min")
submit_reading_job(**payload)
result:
3 h 29 min
